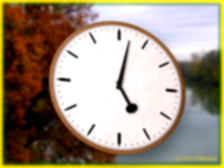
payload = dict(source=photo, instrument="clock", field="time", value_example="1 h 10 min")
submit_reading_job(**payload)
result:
5 h 02 min
